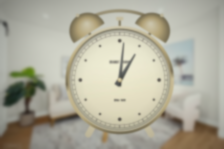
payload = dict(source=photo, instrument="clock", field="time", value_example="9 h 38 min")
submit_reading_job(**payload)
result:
1 h 01 min
